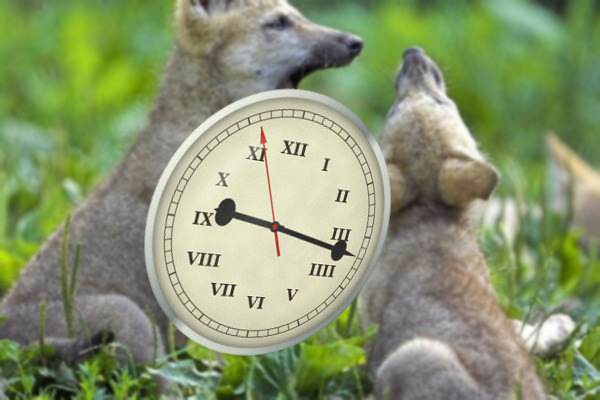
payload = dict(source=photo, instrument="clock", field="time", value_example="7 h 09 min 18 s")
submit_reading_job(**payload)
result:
9 h 16 min 56 s
